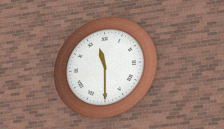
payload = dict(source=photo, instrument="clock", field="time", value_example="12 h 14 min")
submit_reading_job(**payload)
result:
11 h 30 min
